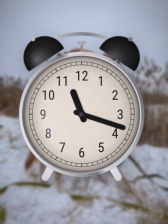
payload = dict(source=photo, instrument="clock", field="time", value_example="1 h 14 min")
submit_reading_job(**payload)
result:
11 h 18 min
